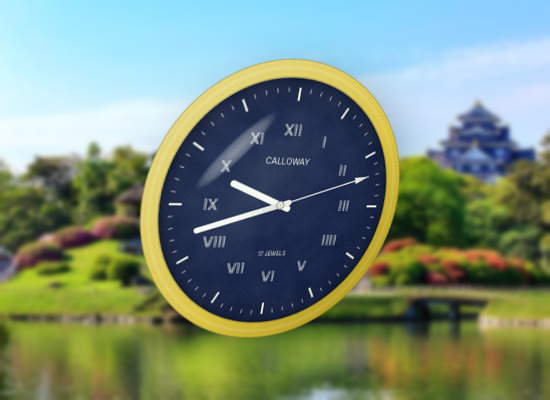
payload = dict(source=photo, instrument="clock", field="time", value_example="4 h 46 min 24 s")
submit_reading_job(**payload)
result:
9 h 42 min 12 s
